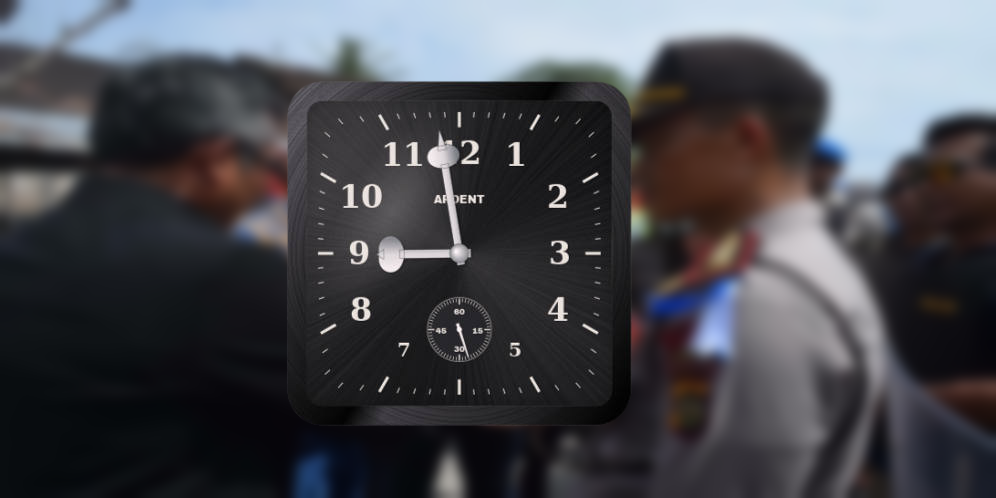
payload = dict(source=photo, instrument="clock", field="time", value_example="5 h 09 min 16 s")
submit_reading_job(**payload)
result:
8 h 58 min 27 s
